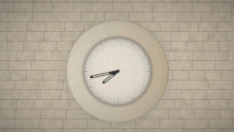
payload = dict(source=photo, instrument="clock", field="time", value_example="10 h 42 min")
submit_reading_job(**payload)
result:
7 h 43 min
